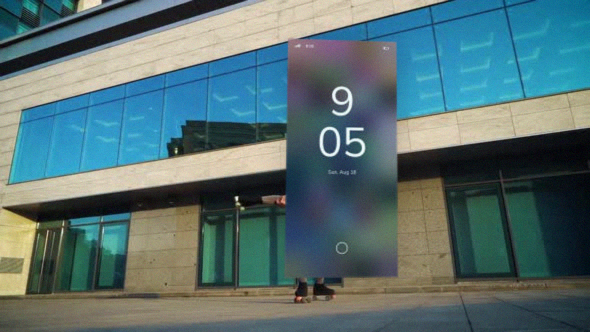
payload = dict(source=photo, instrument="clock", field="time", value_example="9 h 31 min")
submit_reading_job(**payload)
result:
9 h 05 min
